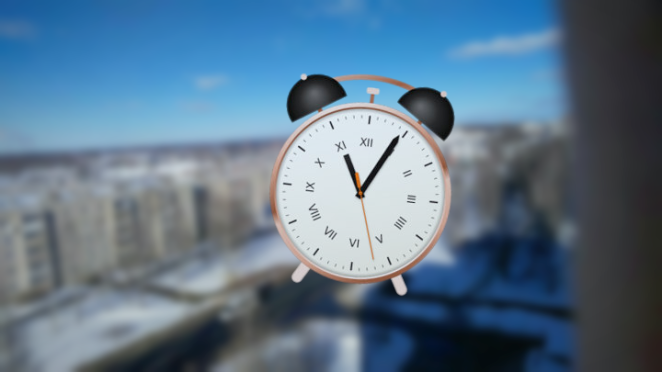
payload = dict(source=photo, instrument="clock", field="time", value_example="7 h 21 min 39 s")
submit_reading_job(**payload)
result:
11 h 04 min 27 s
